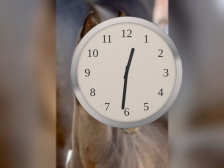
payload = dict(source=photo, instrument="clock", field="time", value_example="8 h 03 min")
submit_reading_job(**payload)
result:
12 h 31 min
